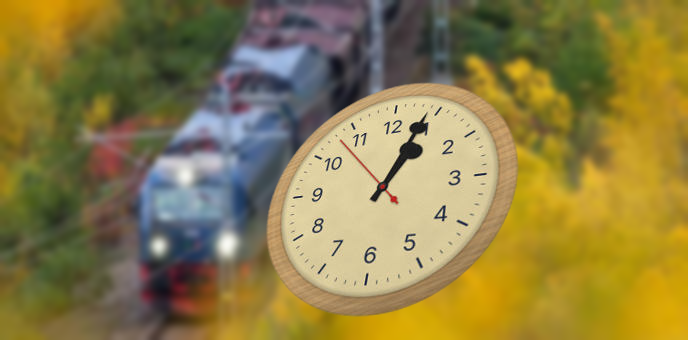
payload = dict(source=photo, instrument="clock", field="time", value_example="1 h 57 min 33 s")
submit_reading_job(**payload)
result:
1 h 03 min 53 s
